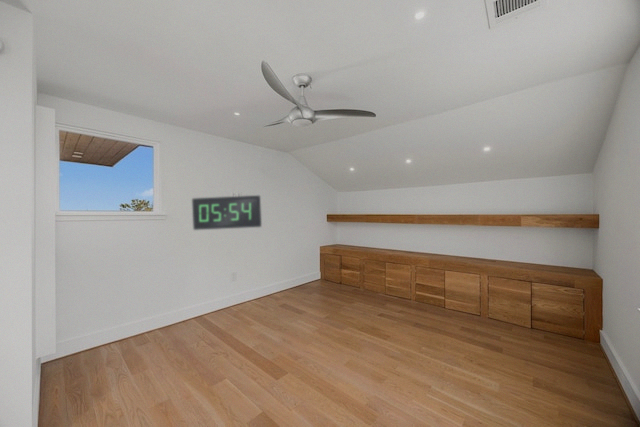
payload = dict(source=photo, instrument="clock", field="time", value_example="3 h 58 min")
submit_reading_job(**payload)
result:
5 h 54 min
